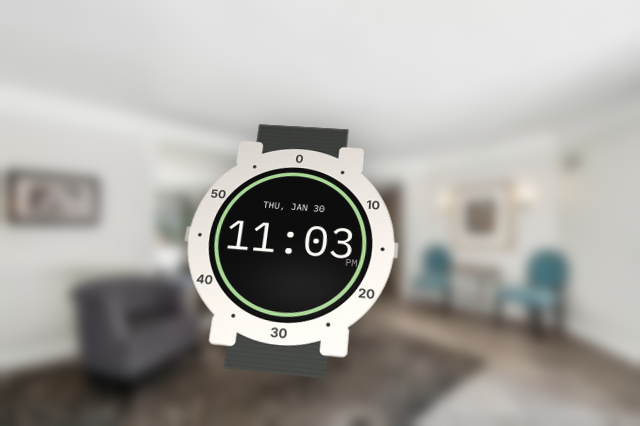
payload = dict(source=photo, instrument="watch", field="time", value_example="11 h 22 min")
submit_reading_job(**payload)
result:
11 h 03 min
